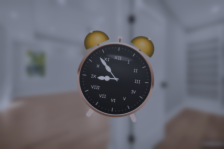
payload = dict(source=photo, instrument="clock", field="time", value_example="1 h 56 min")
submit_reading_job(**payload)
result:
8 h 53 min
